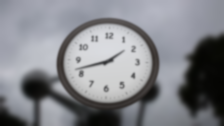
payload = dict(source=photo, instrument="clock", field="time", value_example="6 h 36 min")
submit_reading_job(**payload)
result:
1 h 42 min
